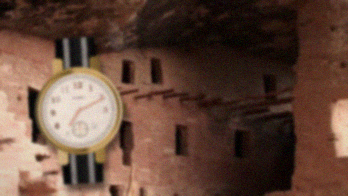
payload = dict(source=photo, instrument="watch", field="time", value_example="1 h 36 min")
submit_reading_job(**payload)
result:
7 h 11 min
